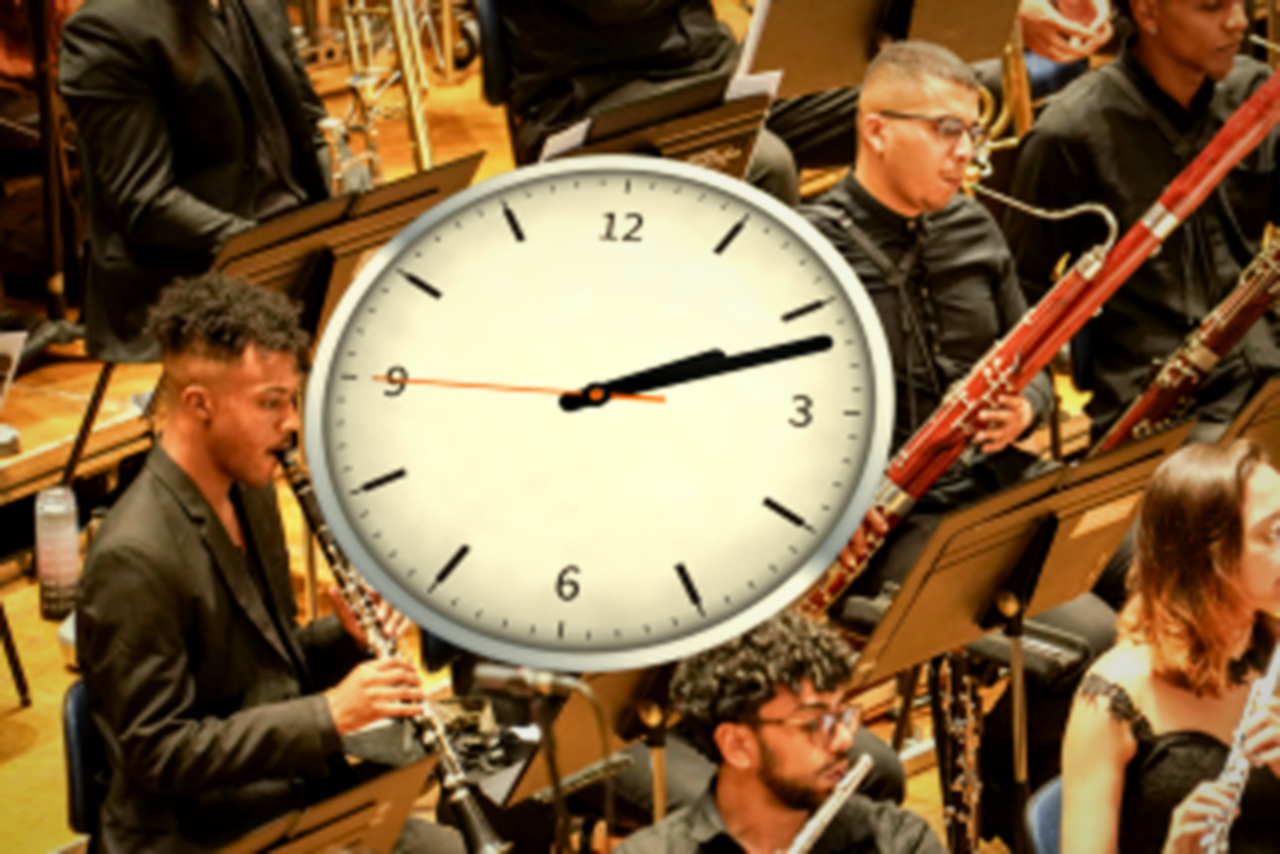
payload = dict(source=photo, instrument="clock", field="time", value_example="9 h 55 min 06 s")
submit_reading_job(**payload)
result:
2 h 11 min 45 s
